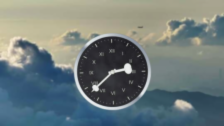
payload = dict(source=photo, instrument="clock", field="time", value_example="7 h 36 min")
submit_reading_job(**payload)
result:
2 h 38 min
